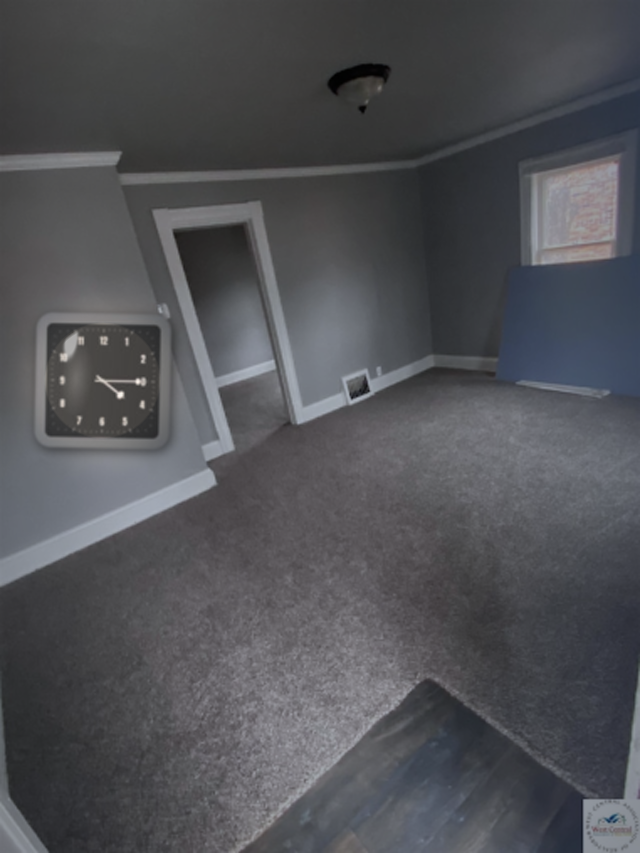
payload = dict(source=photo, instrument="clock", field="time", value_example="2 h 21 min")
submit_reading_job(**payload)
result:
4 h 15 min
